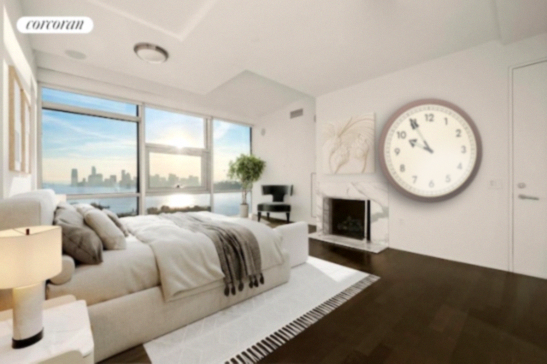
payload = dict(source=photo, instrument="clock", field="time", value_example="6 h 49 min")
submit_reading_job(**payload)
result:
9 h 55 min
